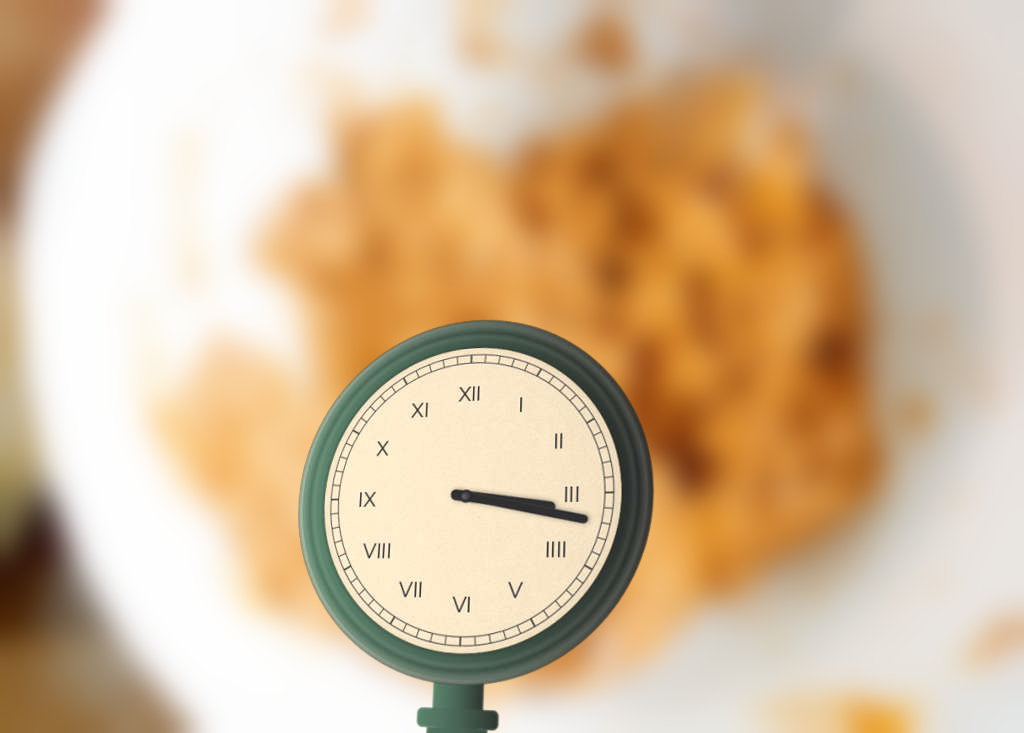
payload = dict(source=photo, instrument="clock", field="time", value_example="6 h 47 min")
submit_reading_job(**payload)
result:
3 h 17 min
